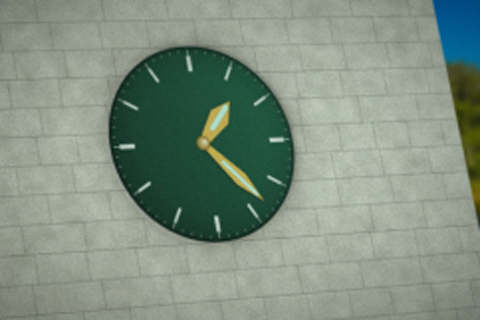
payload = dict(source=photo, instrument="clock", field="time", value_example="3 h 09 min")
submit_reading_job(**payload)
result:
1 h 23 min
